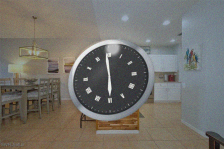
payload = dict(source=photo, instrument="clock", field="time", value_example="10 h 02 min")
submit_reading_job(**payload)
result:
5 h 59 min
